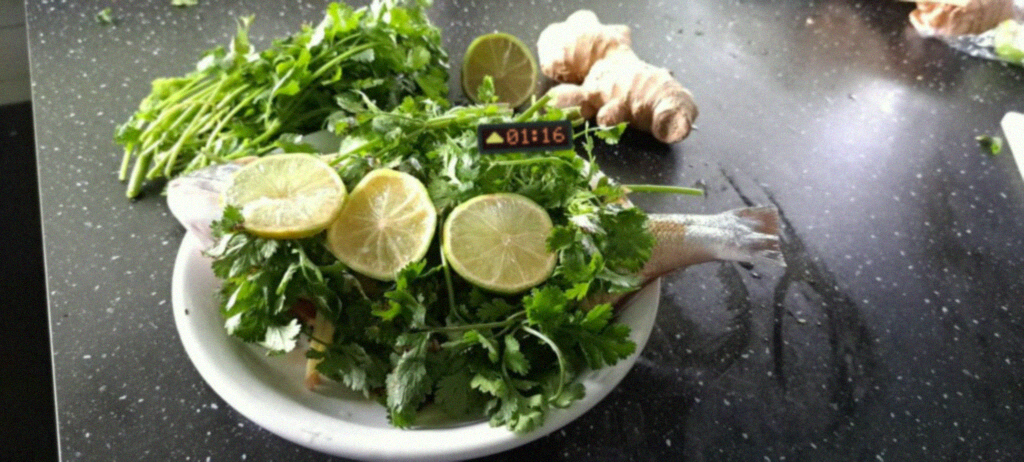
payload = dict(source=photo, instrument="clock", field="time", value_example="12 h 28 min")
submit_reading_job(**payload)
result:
1 h 16 min
